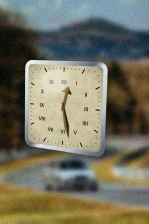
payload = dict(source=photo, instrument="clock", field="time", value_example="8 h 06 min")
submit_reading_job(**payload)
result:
12 h 28 min
